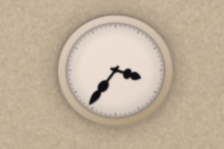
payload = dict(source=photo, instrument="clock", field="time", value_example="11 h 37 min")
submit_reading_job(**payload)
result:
3 h 36 min
